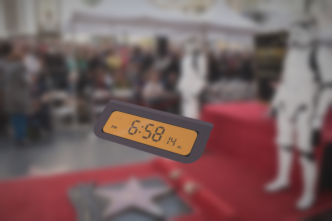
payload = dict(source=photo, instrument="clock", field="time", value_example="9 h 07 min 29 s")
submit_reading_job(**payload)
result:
6 h 58 min 14 s
